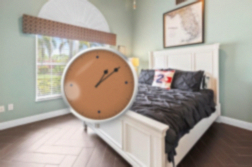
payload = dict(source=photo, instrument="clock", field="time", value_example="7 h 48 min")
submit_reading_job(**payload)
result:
1 h 09 min
